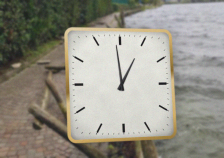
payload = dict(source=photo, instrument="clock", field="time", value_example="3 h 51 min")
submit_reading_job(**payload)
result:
12 h 59 min
